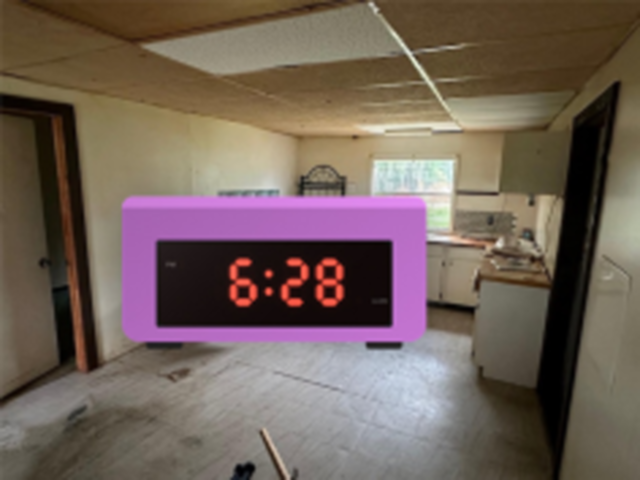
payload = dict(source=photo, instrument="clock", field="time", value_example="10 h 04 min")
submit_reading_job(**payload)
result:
6 h 28 min
